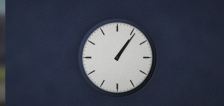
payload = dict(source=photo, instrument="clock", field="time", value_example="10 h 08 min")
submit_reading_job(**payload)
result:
1 h 06 min
